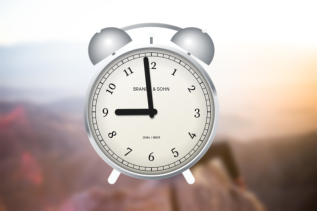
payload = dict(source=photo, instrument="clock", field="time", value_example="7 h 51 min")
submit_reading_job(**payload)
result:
8 h 59 min
